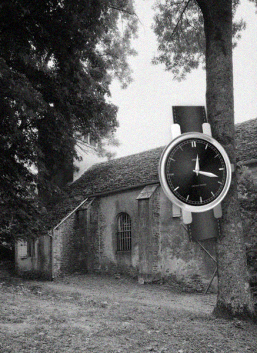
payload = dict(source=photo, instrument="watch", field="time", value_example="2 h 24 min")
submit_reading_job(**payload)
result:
12 h 18 min
